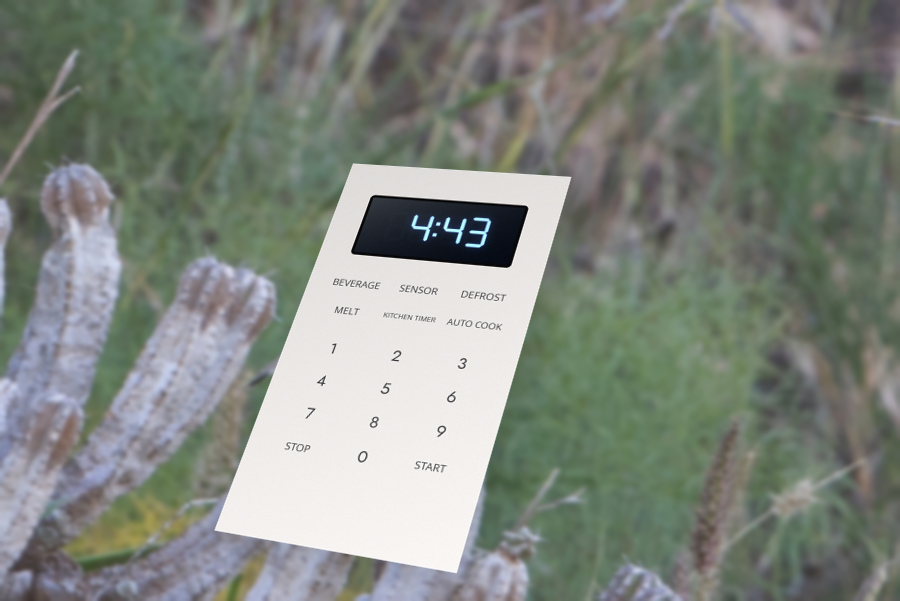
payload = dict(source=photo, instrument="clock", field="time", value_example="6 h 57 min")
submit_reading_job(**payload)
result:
4 h 43 min
